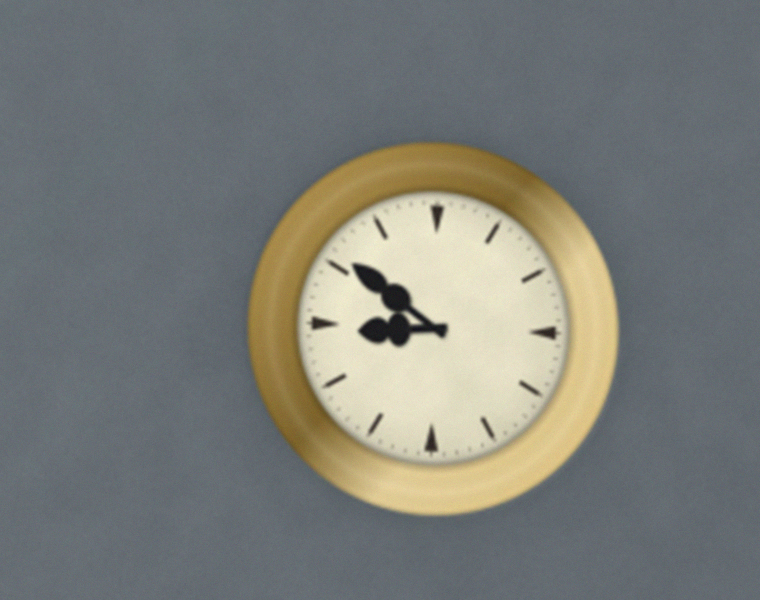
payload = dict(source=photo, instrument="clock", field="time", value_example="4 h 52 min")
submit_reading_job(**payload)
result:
8 h 51 min
